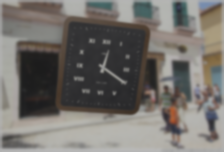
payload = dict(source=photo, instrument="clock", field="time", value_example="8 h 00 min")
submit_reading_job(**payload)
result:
12 h 20 min
